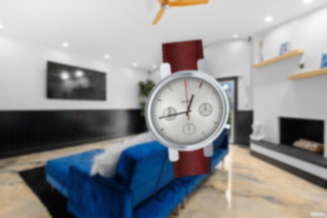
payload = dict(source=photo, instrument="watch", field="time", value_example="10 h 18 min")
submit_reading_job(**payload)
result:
12 h 44 min
